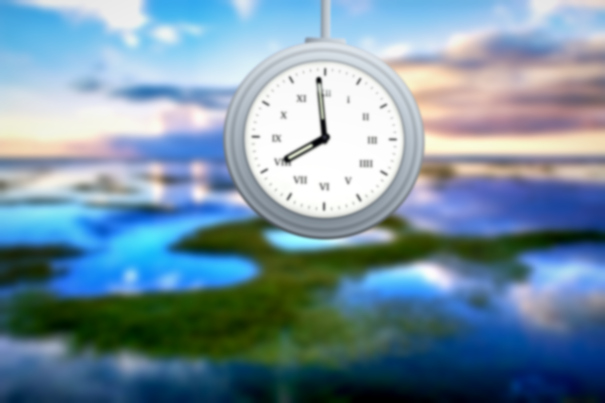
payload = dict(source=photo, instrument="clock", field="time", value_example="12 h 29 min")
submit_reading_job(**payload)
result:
7 h 59 min
